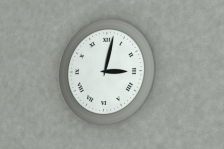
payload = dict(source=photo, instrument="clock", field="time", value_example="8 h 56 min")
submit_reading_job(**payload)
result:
3 h 02 min
